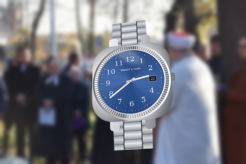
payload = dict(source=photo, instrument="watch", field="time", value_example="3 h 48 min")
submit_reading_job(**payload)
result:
2 h 39 min
